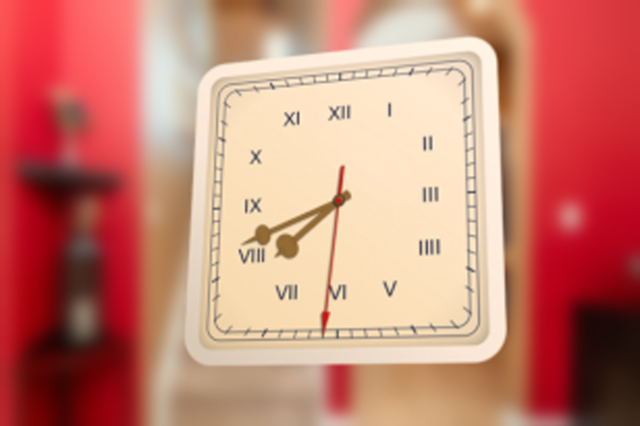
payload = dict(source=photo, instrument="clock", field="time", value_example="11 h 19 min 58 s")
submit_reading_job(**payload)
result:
7 h 41 min 31 s
